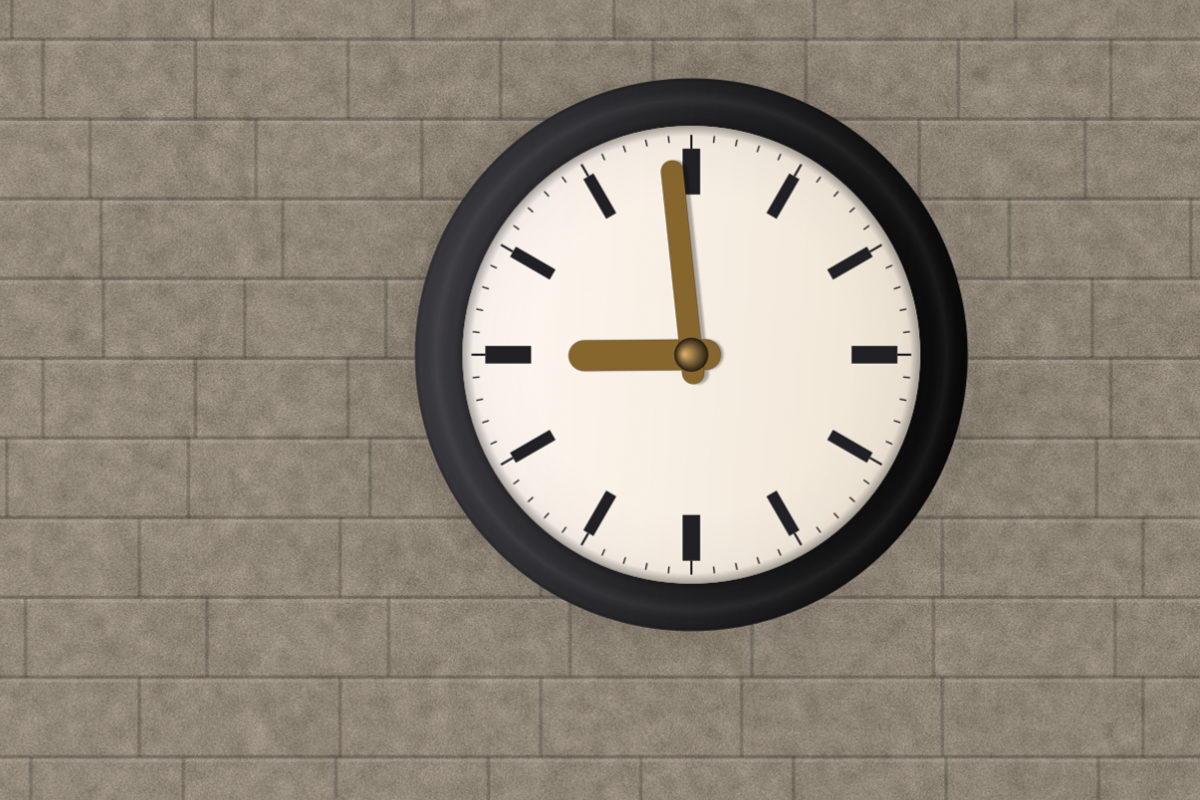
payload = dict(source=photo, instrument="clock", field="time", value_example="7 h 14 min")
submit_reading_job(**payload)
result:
8 h 59 min
